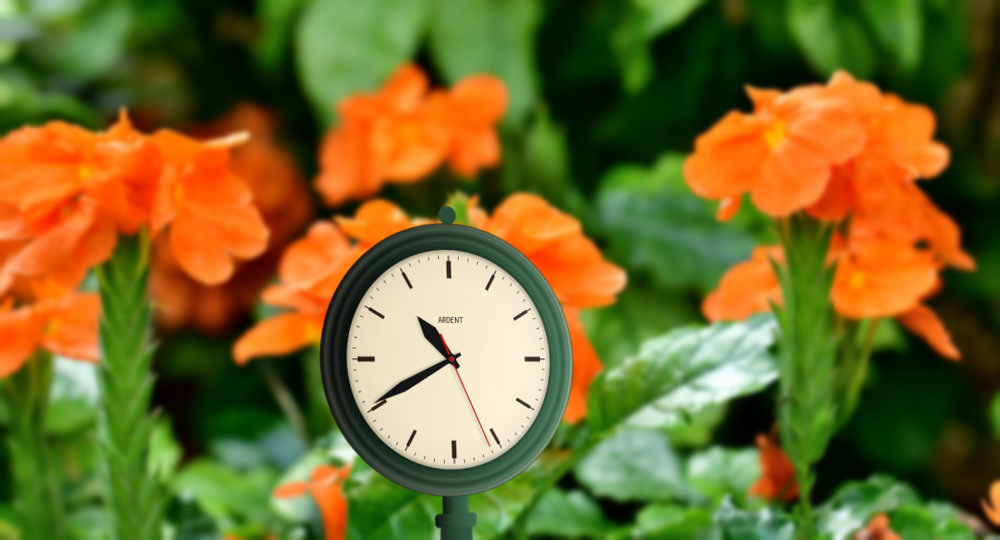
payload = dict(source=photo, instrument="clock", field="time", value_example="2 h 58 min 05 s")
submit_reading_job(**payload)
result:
10 h 40 min 26 s
